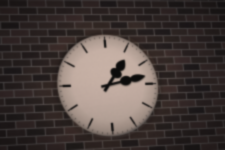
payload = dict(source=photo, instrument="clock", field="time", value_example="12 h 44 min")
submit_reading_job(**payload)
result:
1 h 13 min
